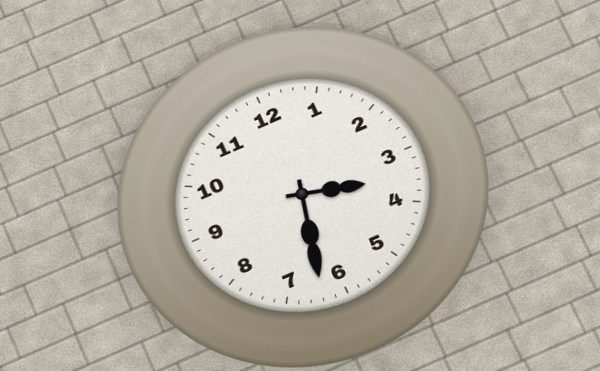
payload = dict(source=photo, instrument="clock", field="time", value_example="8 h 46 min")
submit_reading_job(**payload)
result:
3 h 32 min
